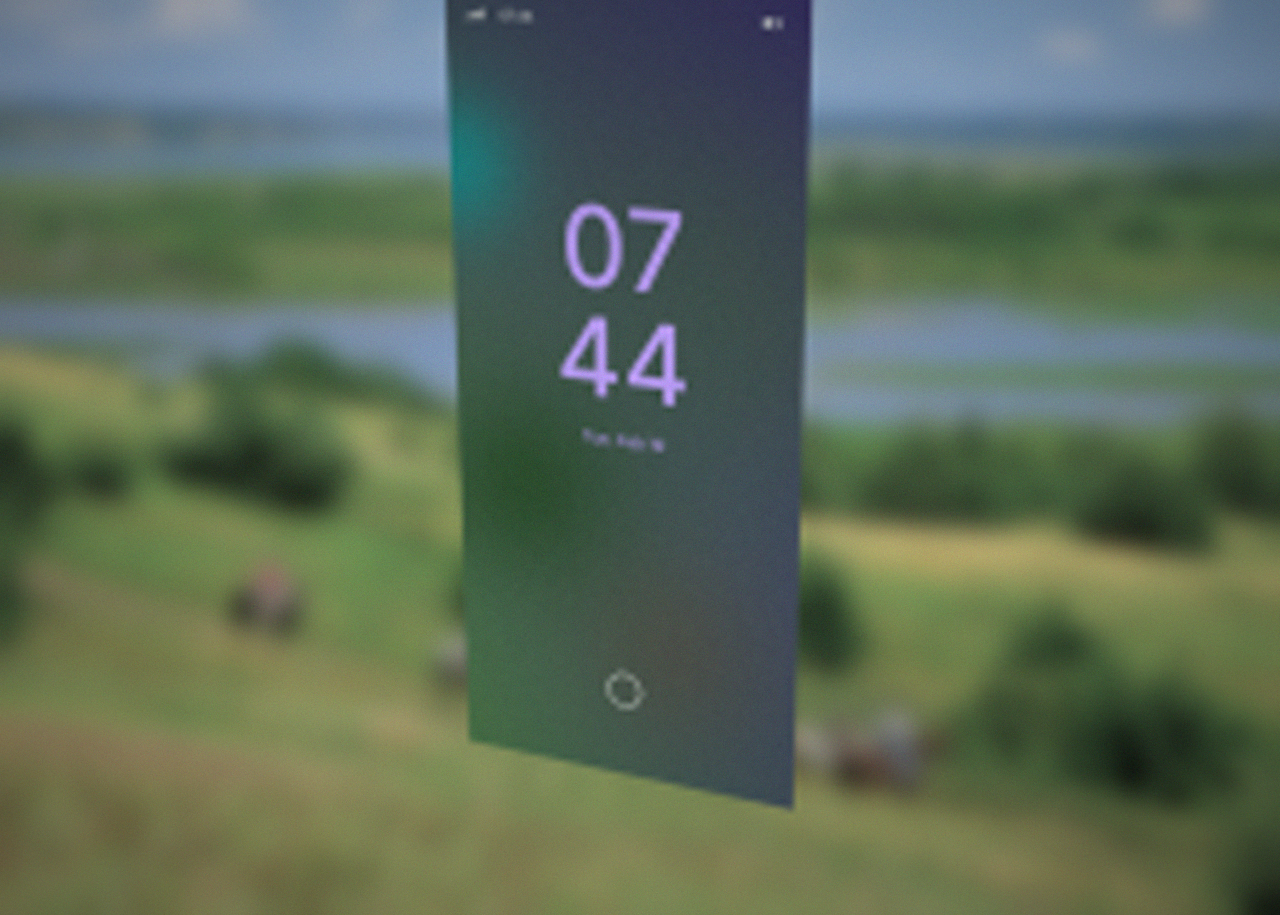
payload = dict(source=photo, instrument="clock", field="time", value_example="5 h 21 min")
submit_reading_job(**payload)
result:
7 h 44 min
